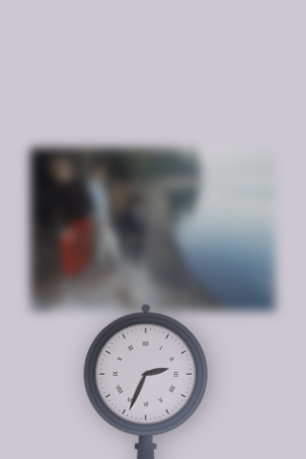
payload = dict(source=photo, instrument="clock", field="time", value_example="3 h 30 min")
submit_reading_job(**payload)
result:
2 h 34 min
